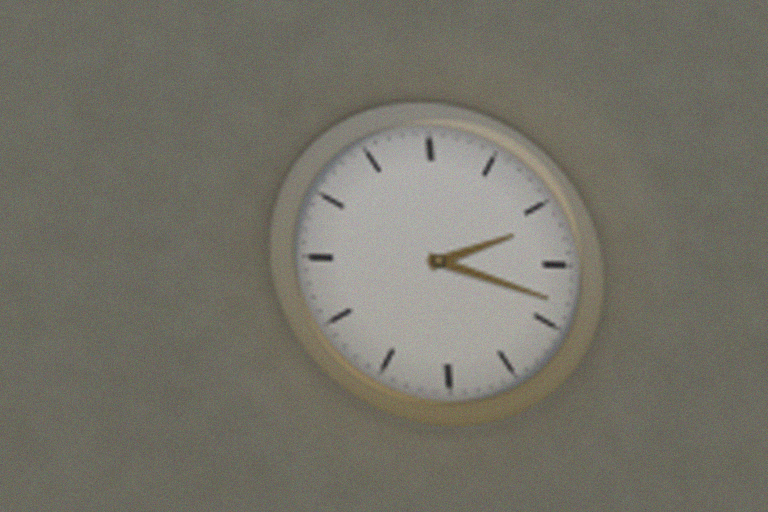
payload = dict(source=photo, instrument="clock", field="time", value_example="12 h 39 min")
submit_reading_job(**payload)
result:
2 h 18 min
